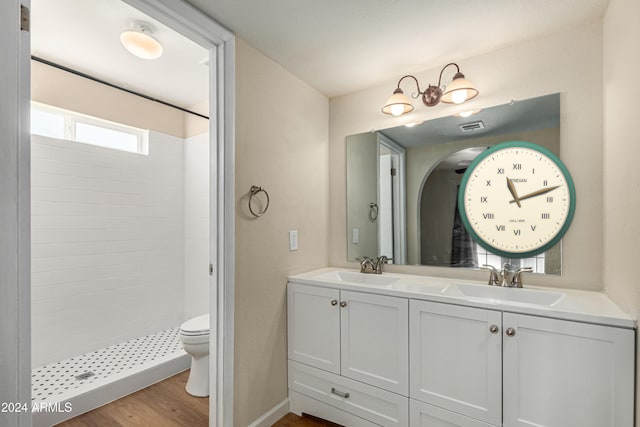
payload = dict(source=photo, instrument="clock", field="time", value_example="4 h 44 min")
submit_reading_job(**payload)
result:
11 h 12 min
